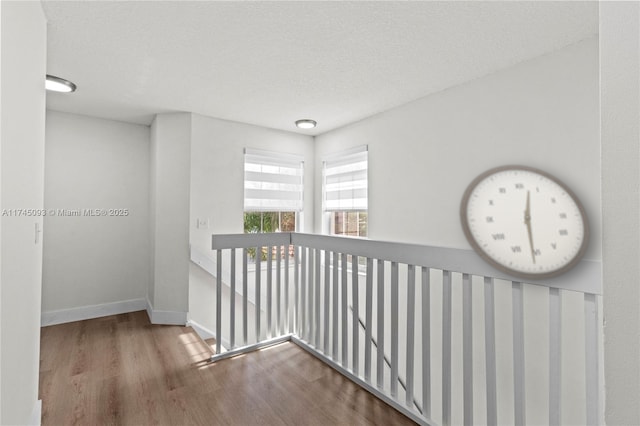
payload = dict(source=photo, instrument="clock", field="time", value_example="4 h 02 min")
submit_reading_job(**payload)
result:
12 h 31 min
